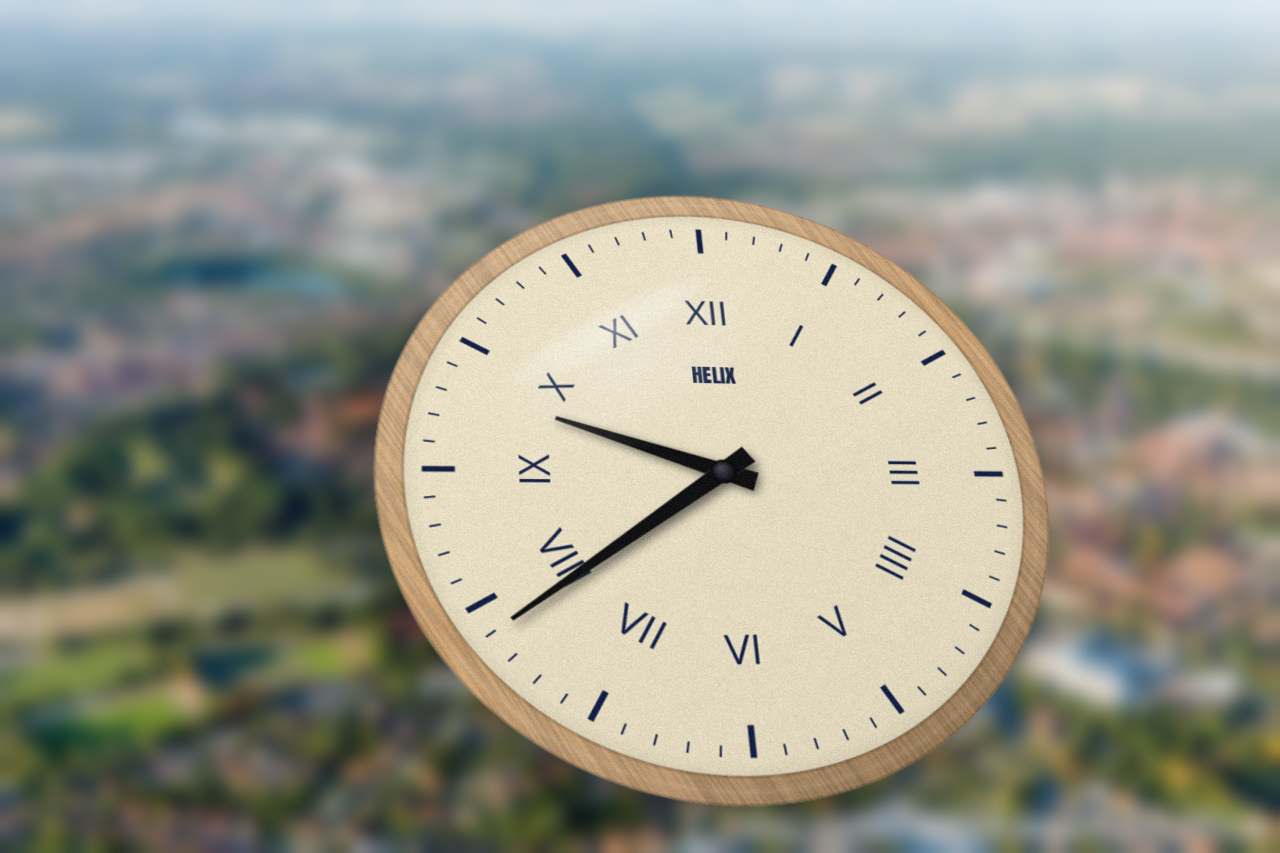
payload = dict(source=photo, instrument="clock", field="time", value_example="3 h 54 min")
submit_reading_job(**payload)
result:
9 h 39 min
